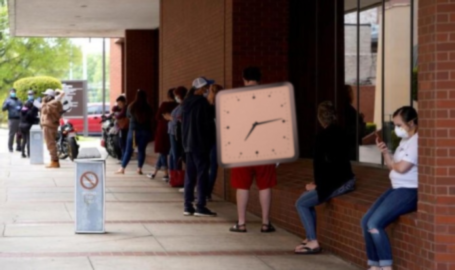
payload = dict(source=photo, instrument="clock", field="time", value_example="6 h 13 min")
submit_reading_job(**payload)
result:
7 h 14 min
